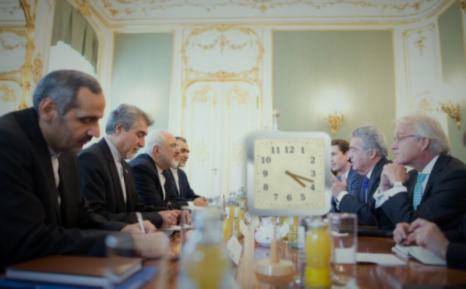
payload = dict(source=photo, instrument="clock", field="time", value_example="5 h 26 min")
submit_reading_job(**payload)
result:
4 h 18 min
